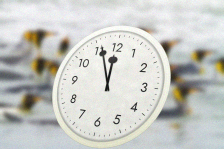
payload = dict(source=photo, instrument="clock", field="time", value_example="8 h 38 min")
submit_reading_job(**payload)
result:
11 h 56 min
